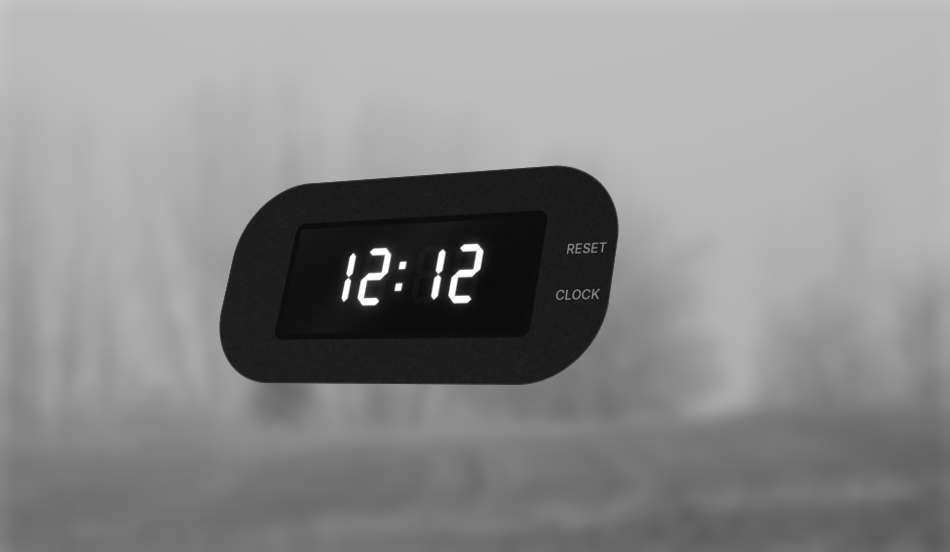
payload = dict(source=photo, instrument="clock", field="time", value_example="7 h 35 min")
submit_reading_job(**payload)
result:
12 h 12 min
